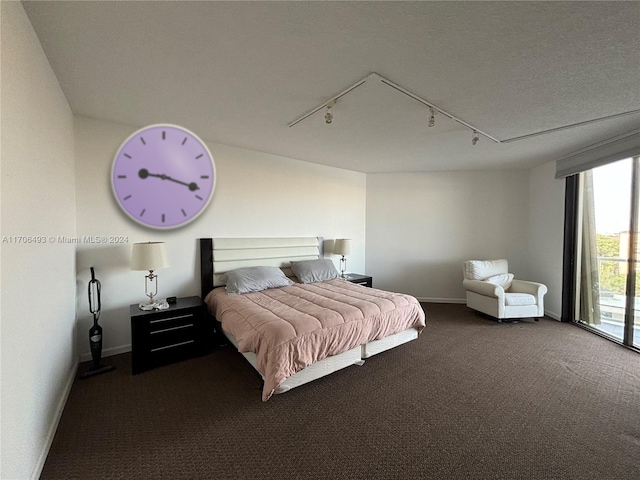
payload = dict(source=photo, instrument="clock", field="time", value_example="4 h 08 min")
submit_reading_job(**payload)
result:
9 h 18 min
